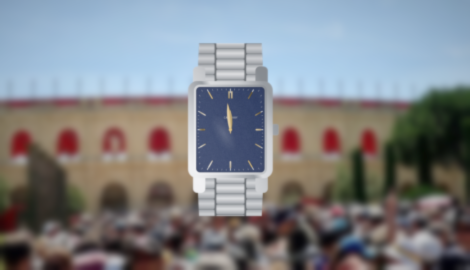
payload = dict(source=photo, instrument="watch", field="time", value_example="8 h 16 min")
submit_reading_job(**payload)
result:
11 h 59 min
